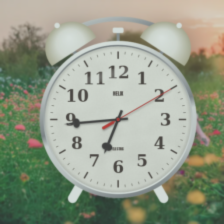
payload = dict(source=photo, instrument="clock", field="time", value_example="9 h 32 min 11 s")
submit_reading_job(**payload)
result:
6 h 44 min 10 s
